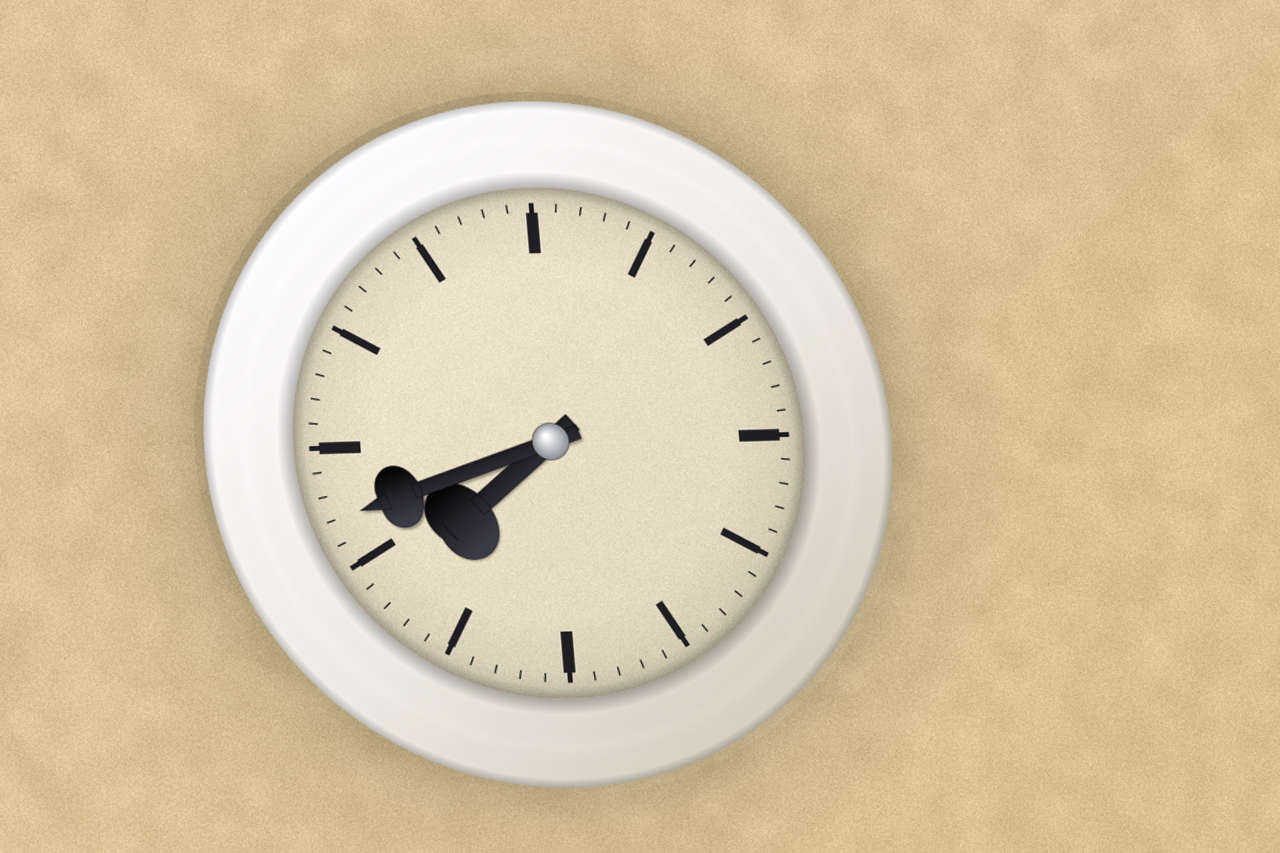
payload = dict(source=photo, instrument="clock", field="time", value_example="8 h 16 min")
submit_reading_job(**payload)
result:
7 h 42 min
